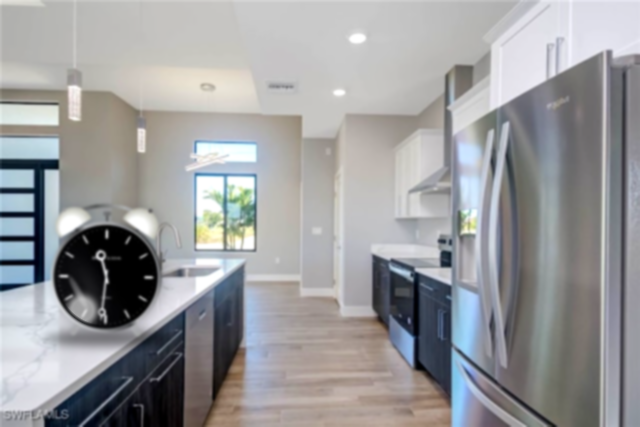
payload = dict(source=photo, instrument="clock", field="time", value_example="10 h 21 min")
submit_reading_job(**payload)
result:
11 h 31 min
